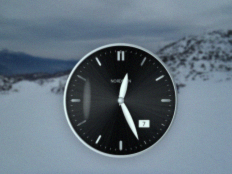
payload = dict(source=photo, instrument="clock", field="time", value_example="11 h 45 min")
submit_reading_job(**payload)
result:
12 h 26 min
